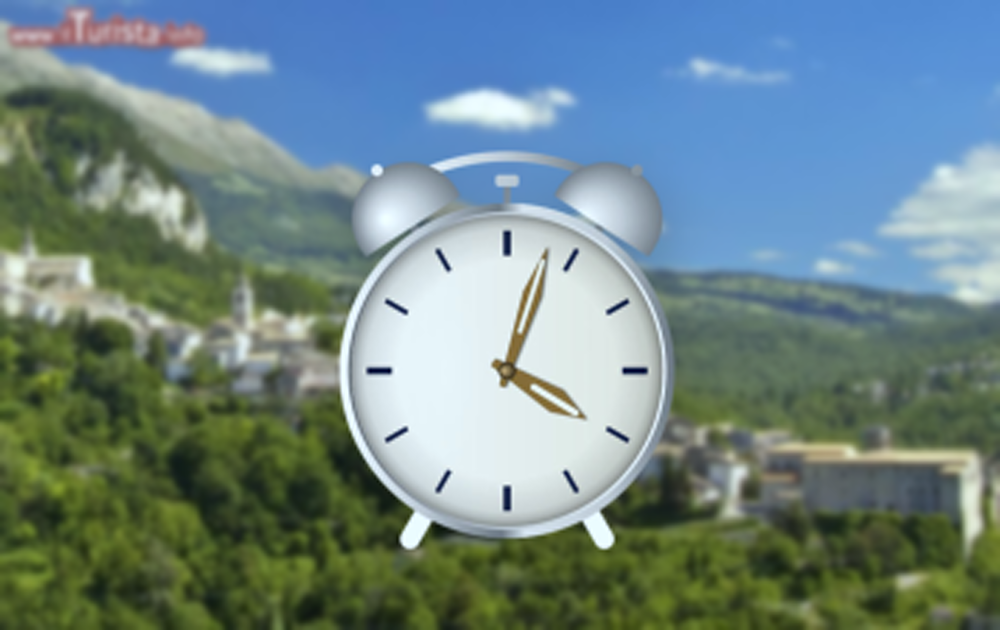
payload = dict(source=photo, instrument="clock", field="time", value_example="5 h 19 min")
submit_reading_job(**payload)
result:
4 h 03 min
